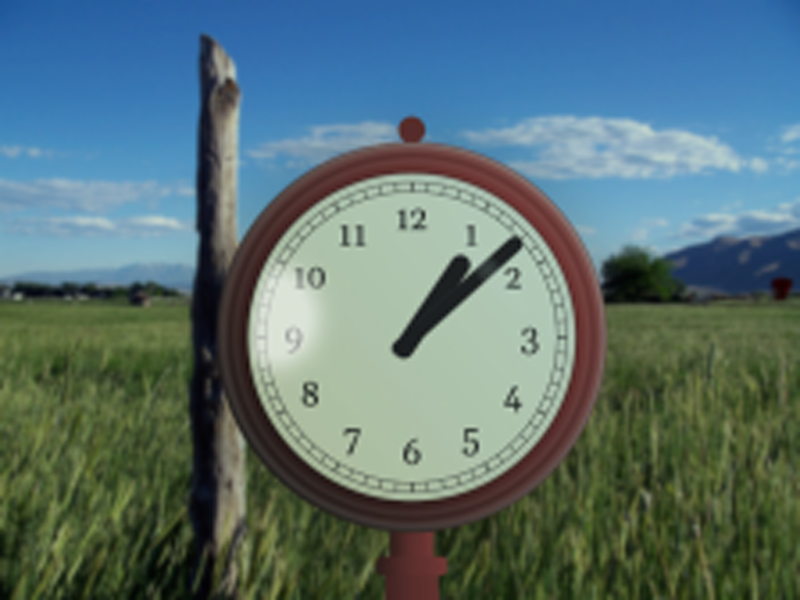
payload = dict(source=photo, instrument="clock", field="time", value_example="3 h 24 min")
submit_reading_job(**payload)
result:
1 h 08 min
